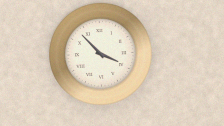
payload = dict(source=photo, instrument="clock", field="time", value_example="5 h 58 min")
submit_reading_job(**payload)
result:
3 h 53 min
